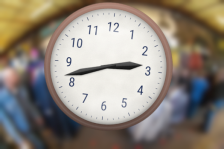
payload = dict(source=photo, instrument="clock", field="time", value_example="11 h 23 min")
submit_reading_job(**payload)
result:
2 h 42 min
